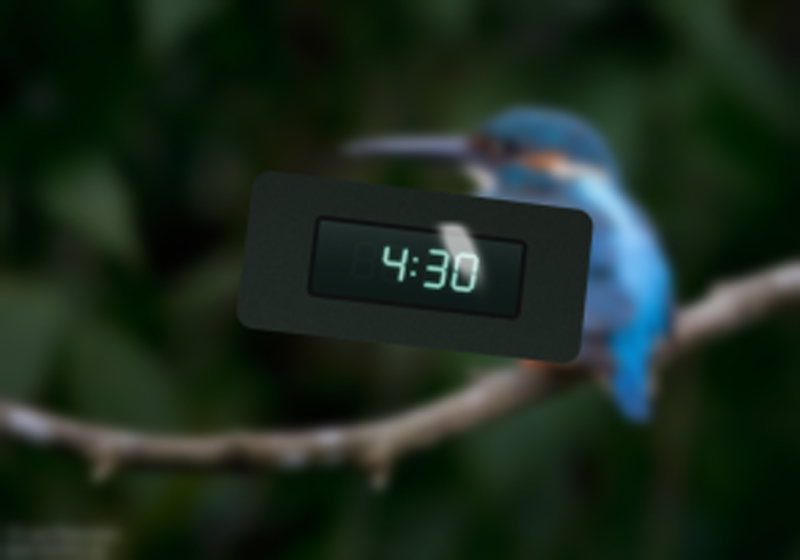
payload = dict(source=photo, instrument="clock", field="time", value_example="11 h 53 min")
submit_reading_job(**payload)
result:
4 h 30 min
